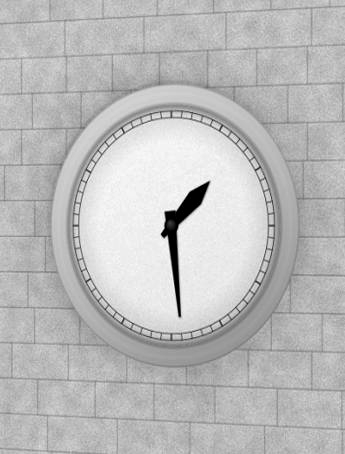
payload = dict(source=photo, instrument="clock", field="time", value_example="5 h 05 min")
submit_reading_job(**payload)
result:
1 h 29 min
